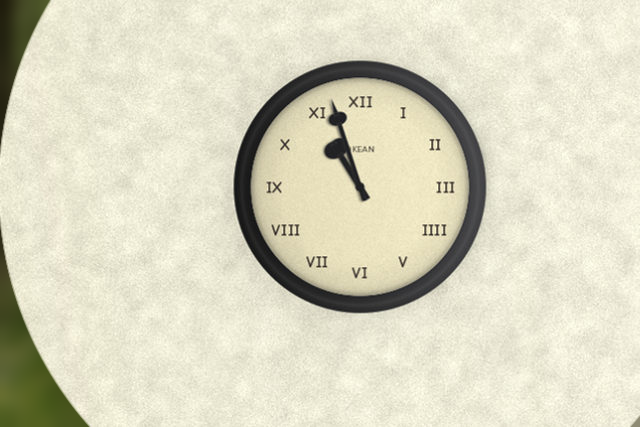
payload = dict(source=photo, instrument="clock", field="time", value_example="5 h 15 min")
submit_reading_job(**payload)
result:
10 h 57 min
